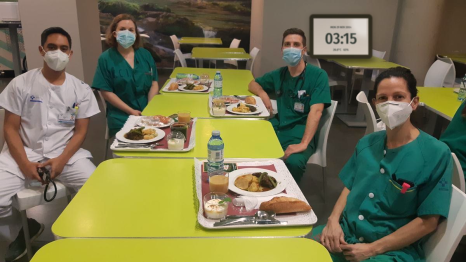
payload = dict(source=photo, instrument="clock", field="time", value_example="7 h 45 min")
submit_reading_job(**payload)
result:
3 h 15 min
